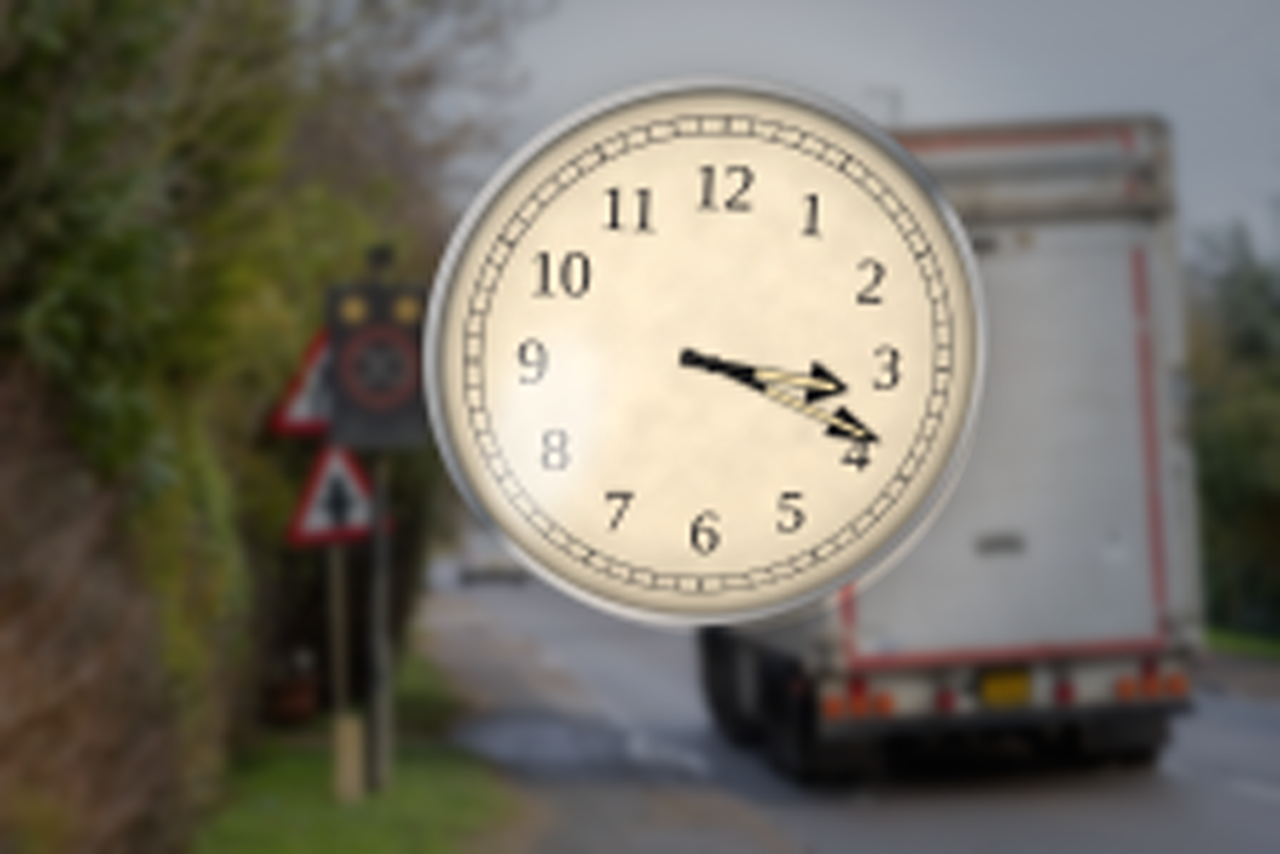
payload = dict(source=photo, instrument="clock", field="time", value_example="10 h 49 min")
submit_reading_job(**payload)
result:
3 h 19 min
